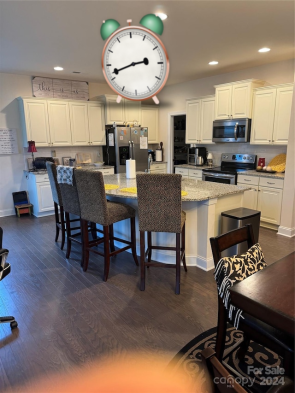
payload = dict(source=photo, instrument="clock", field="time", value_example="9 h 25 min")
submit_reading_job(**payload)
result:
2 h 42 min
